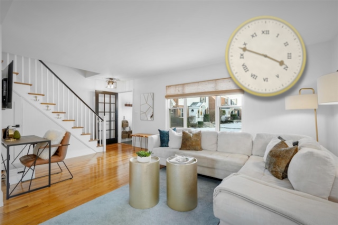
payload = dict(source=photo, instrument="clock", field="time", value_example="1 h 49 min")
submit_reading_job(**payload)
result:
3 h 48 min
